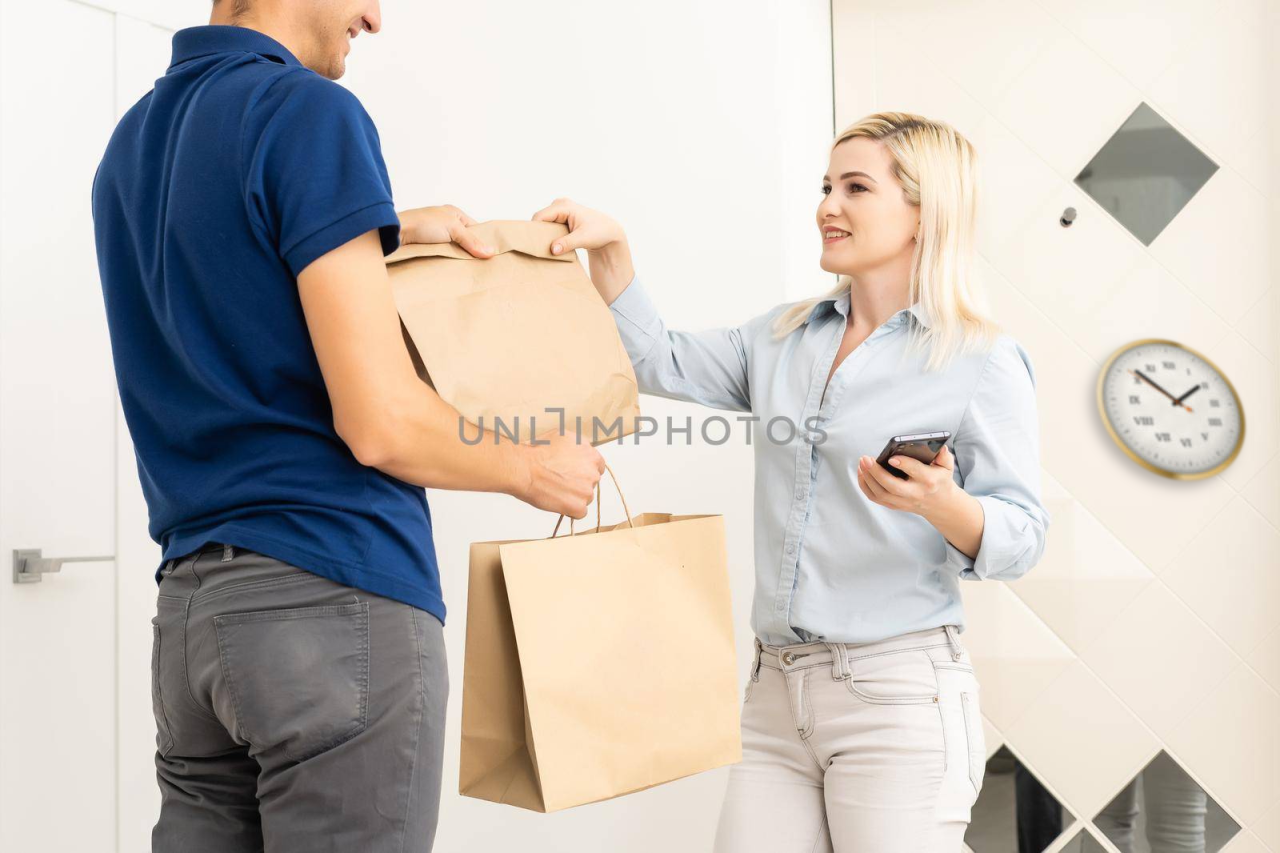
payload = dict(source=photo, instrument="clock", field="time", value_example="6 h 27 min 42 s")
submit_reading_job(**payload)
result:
1 h 51 min 51 s
